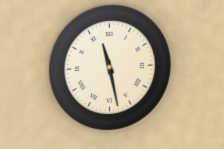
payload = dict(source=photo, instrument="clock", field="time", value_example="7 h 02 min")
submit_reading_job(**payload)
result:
11 h 28 min
